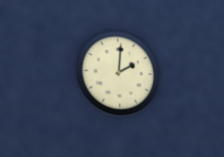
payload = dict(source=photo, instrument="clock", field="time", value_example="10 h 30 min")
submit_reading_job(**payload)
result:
2 h 01 min
